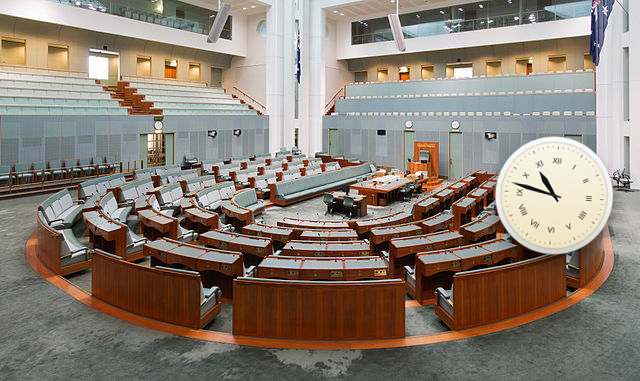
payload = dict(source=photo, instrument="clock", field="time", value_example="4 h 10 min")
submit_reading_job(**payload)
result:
10 h 47 min
